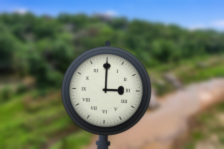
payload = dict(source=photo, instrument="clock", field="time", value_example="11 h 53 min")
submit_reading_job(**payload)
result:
3 h 00 min
